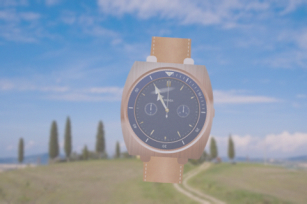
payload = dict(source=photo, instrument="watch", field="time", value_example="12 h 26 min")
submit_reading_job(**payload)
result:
10 h 55 min
